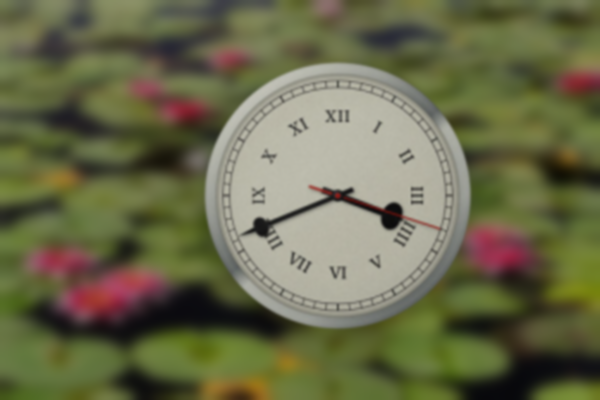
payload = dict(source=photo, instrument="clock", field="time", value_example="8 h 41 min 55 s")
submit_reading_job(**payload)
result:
3 h 41 min 18 s
